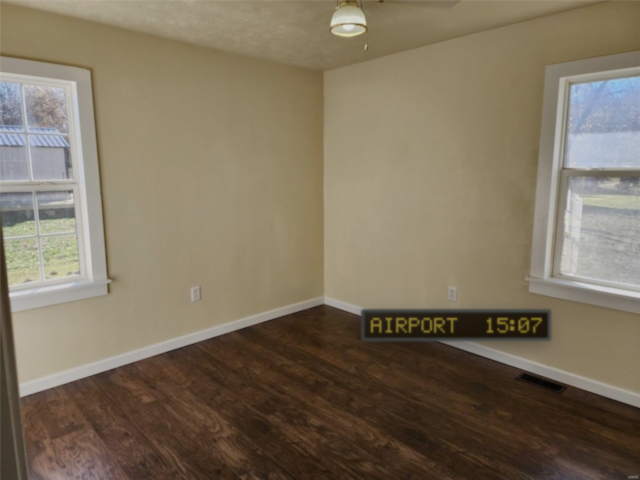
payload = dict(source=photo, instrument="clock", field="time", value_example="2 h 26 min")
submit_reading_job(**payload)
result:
15 h 07 min
